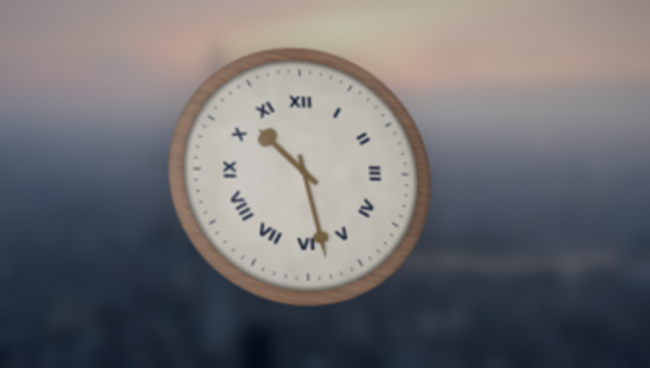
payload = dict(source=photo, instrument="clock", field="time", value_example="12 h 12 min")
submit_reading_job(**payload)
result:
10 h 28 min
